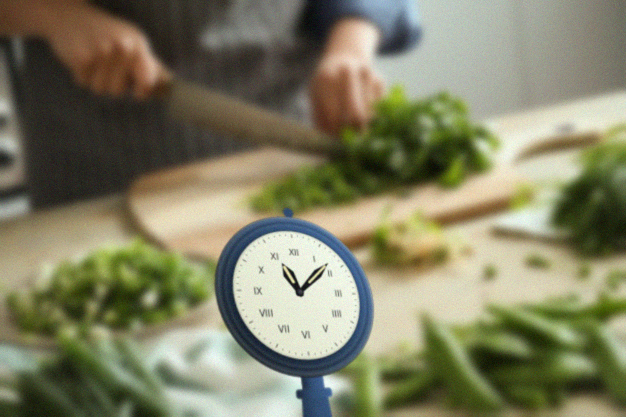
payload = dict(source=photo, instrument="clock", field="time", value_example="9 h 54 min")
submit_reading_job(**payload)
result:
11 h 08 min
